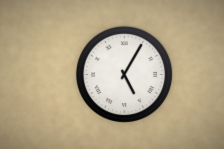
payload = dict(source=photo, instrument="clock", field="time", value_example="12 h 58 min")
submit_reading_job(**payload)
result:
5 h 05 min
